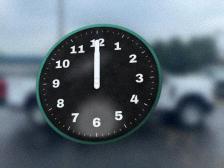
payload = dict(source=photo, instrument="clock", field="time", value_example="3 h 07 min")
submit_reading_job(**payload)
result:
12 h 00 min
